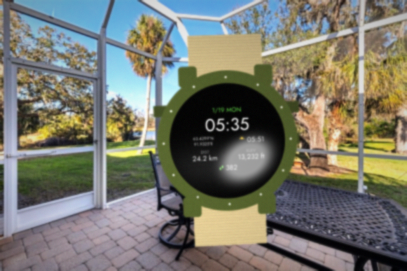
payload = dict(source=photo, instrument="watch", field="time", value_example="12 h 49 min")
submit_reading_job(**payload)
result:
5 h 35 min
